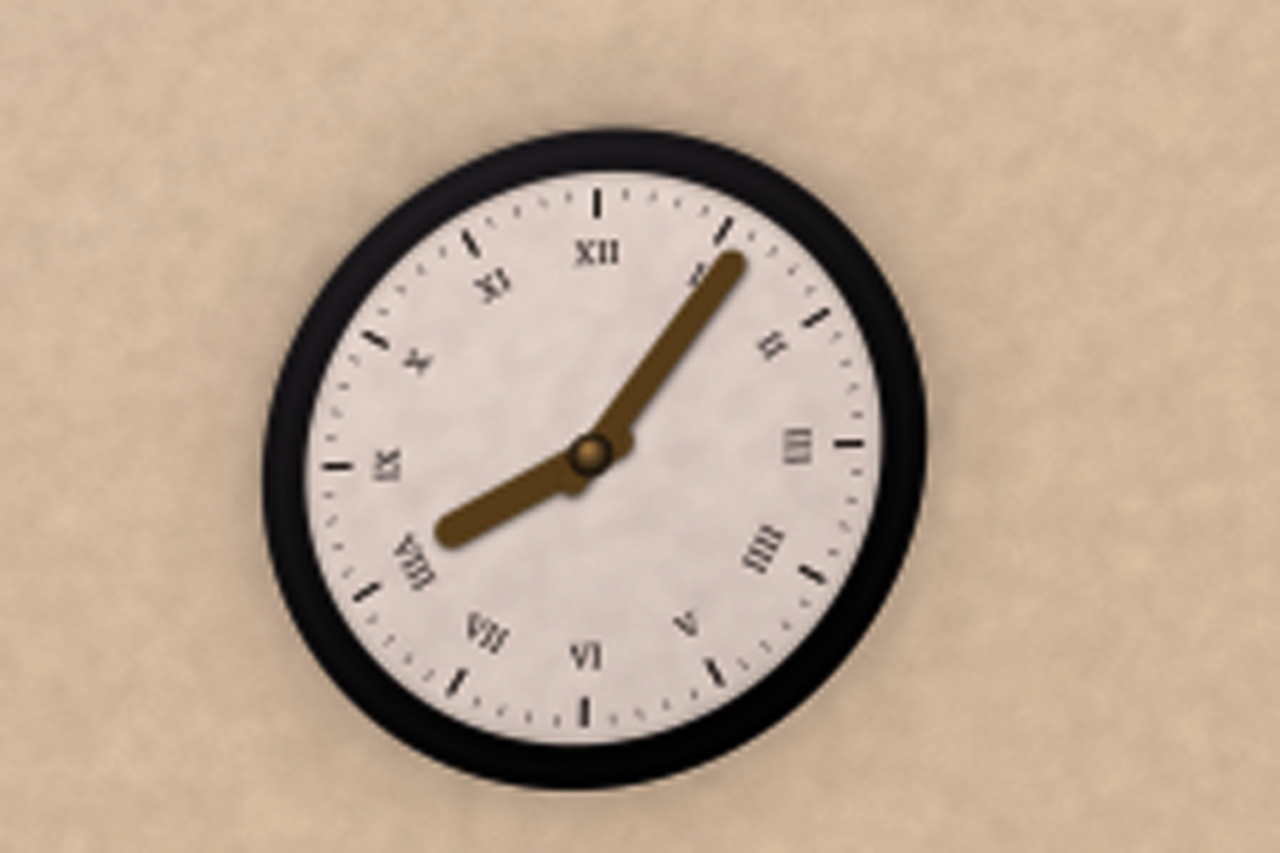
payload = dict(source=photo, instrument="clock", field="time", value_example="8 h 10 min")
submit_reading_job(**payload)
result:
8 h 06 min
